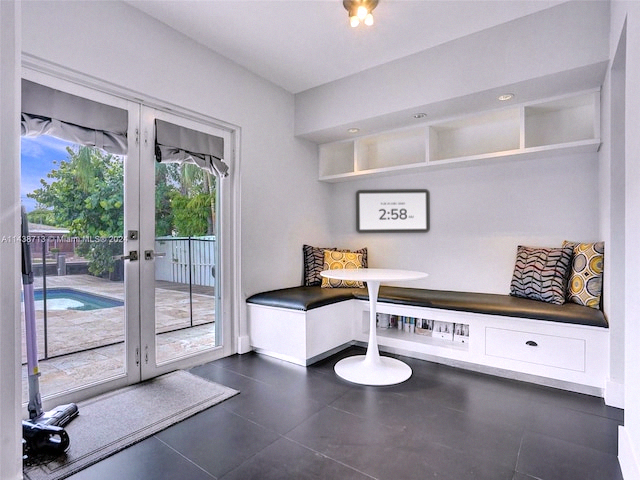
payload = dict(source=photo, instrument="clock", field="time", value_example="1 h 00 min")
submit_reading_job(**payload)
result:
2 h 58 min
